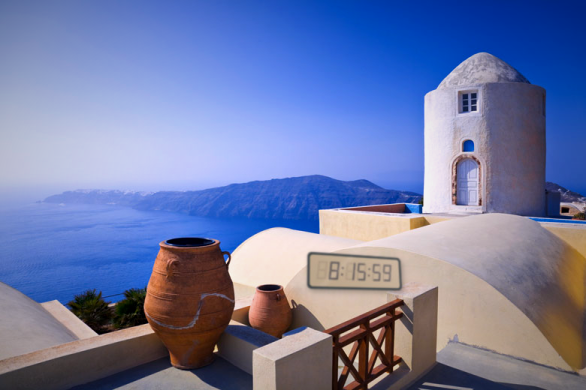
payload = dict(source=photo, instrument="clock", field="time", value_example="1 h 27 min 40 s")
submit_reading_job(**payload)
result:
8 h 15 min 59 s
